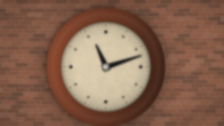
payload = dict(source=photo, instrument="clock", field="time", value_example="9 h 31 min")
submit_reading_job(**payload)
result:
11 h 12 min
